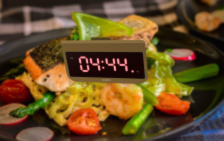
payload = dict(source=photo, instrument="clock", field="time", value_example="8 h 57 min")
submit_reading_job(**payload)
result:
4 h 44 min
